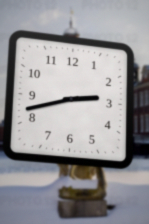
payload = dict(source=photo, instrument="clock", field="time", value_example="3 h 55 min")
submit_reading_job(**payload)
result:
2 h 42 min
